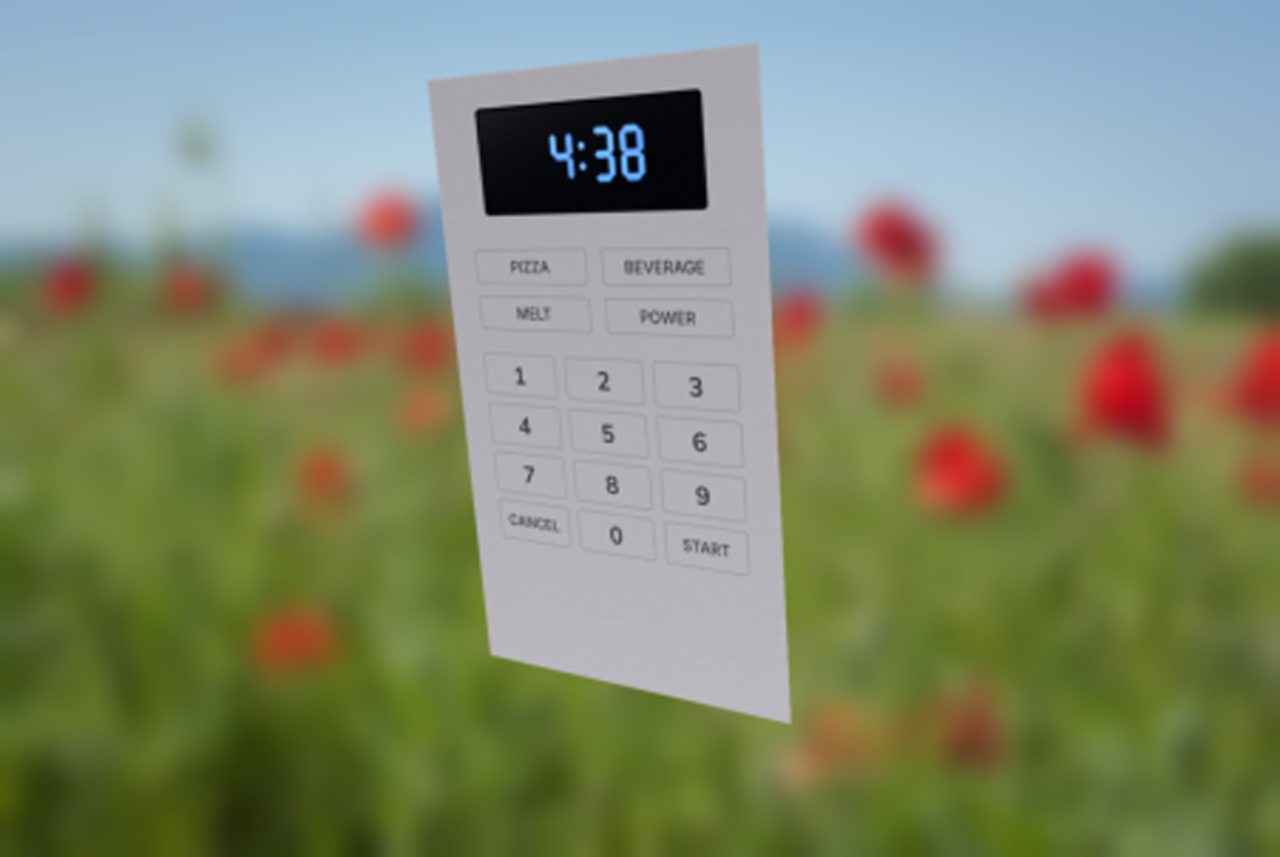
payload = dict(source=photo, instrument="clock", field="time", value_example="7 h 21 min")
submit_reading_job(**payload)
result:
4 h 38 min
